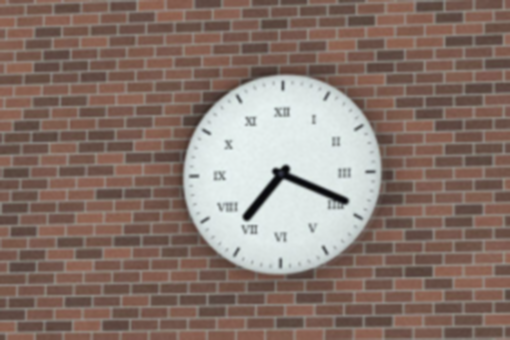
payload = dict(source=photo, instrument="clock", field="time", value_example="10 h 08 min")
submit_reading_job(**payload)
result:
7 h 19 min
